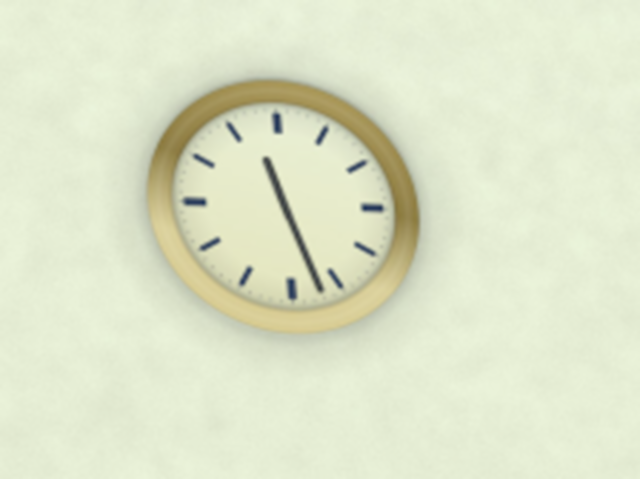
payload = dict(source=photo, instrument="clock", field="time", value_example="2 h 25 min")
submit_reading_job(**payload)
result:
11 h 27 min
